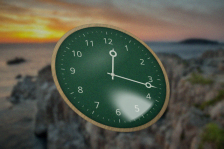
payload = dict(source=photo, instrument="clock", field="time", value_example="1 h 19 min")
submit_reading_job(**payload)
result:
12 h 17 min
